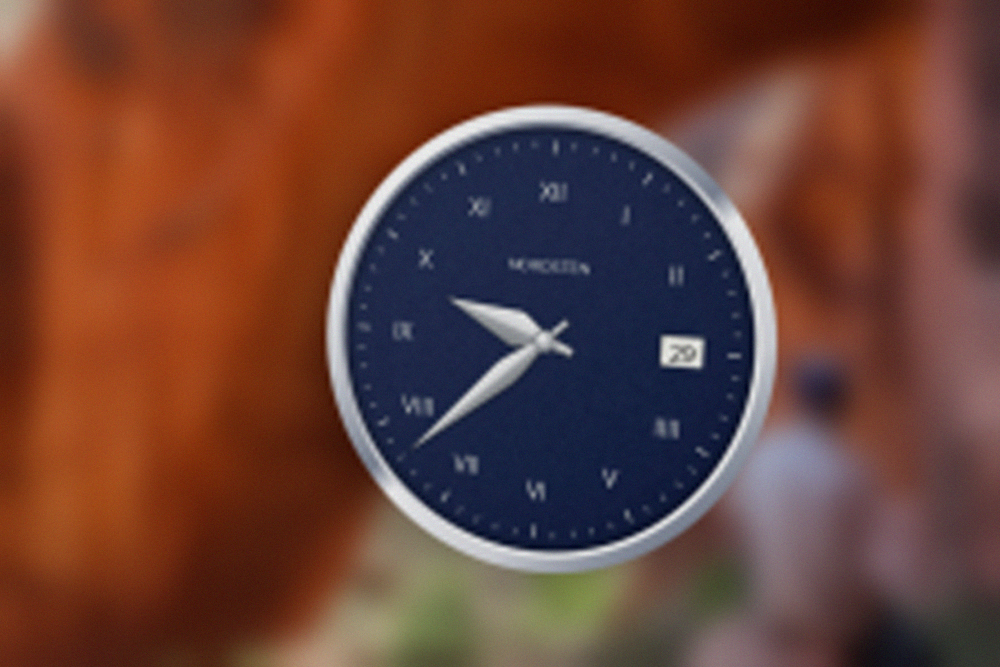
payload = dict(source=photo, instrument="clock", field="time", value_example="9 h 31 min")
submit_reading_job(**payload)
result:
9 h 38 min
